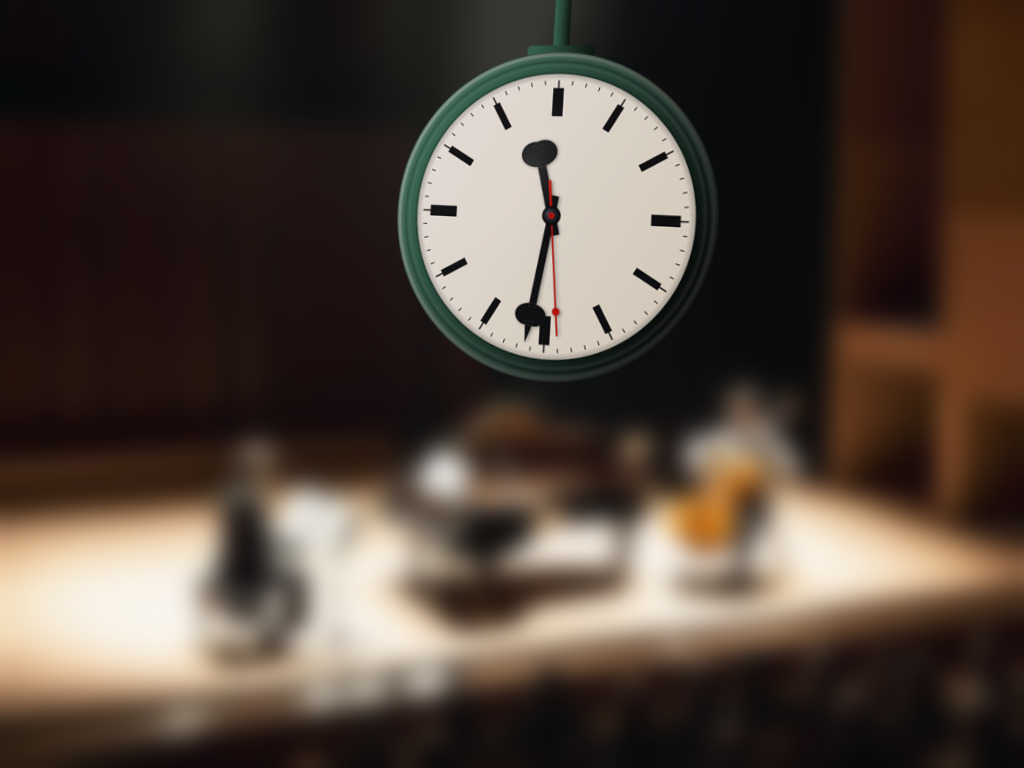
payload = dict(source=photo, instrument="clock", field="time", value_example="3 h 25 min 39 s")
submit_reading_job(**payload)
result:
11 h 31 min 29 s
